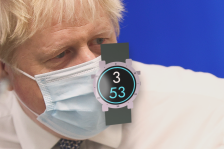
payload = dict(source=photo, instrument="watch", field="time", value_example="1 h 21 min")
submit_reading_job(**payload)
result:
3 h 53 min
